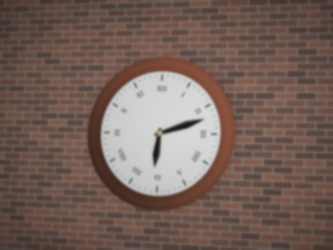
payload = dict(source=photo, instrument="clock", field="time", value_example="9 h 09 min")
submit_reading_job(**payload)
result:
6 h 12 min
